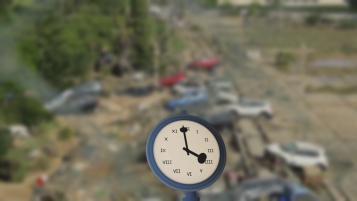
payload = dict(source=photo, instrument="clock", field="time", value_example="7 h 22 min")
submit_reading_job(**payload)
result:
3 h 59 min
